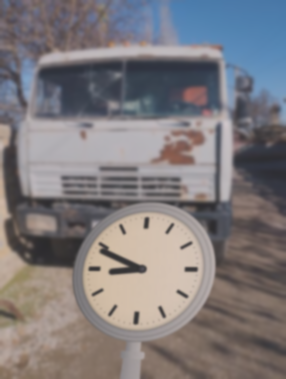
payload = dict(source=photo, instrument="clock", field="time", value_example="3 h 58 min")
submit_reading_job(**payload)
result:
8 h 49 min
